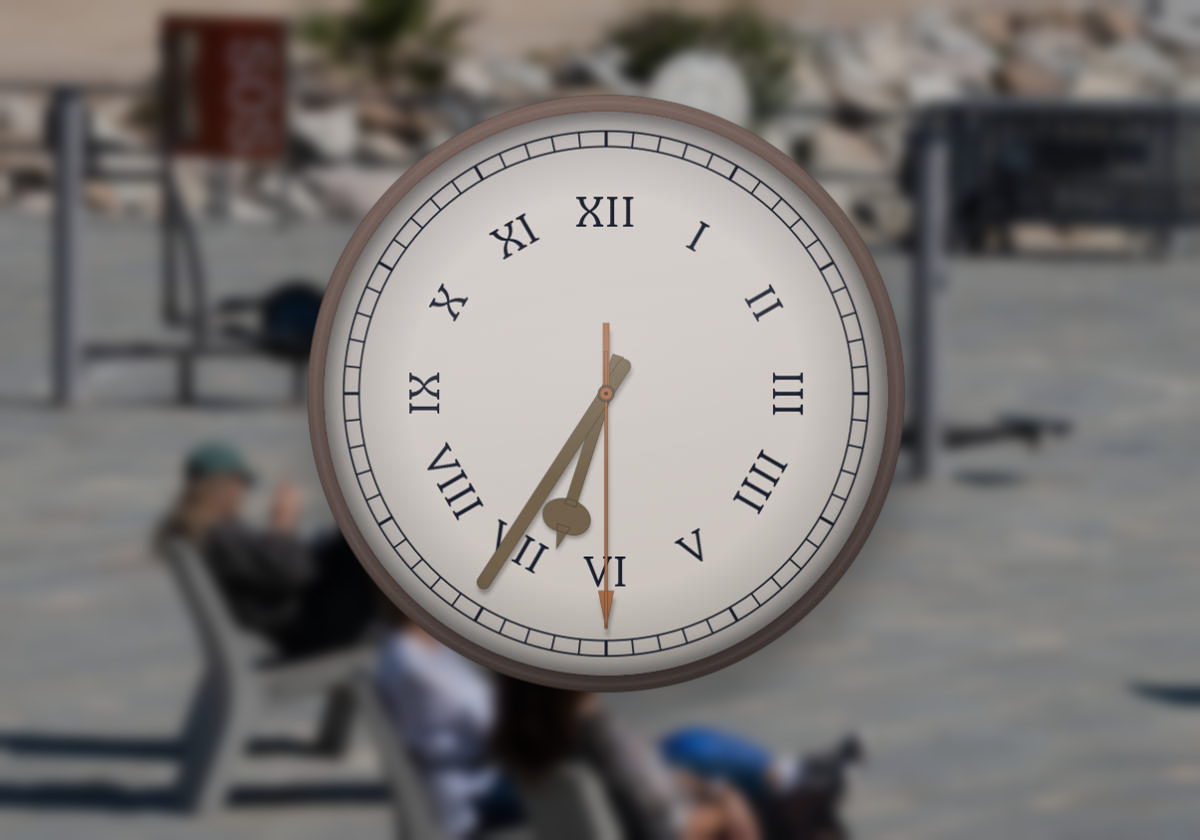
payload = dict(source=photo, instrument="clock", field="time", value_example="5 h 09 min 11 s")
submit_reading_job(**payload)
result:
6 h 35 min 30 s
